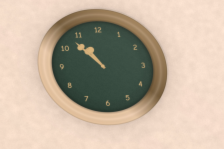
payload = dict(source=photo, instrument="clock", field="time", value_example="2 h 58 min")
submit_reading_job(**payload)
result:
10 h 53 min
